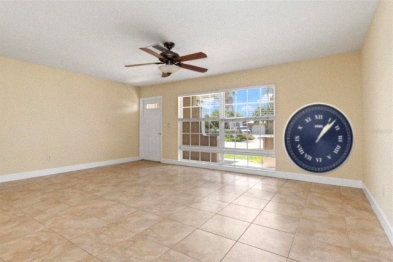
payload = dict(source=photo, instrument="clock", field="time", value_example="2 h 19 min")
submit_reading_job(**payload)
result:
1 h 07 min
